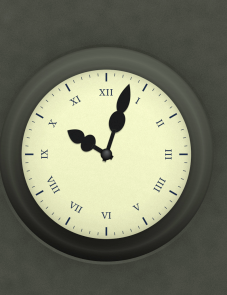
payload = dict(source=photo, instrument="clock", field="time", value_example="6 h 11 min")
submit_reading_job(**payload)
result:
10 h 03 min
